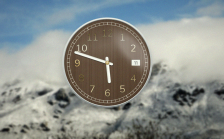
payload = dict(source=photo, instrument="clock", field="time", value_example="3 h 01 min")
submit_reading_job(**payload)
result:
5 h 48 min
